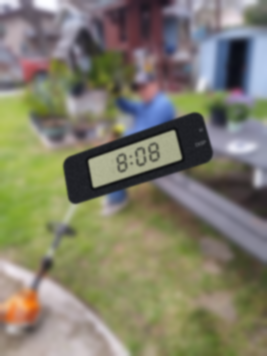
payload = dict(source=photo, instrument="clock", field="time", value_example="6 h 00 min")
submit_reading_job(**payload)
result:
8 h 08 min
